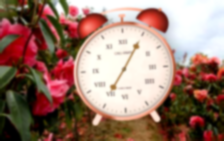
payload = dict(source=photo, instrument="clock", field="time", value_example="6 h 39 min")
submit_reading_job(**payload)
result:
7 h 05 min
